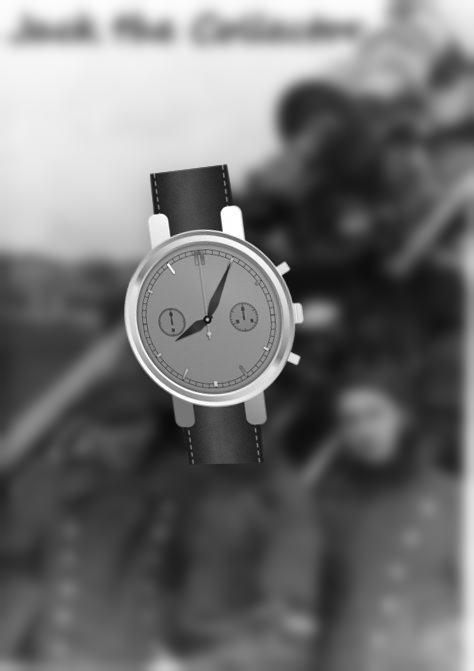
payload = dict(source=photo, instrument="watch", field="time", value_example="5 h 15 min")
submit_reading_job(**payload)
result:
8 h 05 min
